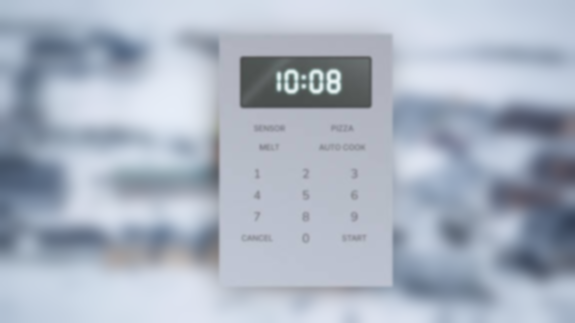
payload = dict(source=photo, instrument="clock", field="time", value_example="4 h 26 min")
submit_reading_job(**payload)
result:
10 h 08 min
